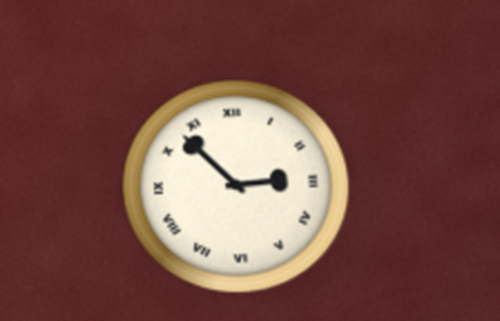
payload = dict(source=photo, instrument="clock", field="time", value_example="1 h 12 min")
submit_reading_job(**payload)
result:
2 h 53 min
